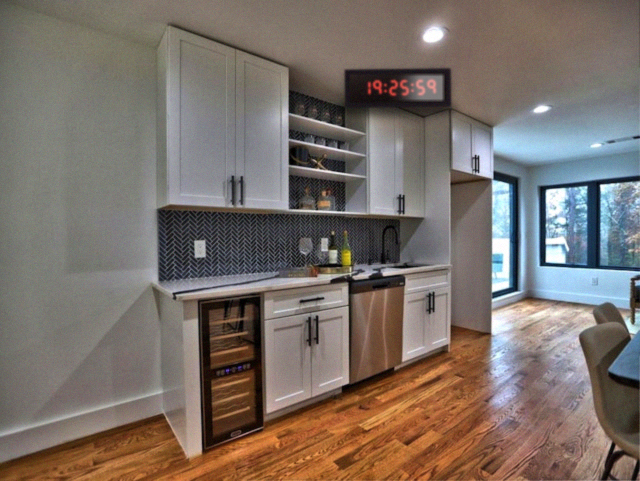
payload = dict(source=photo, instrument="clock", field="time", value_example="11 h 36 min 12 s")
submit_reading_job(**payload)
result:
19 h 25 min 59 s
